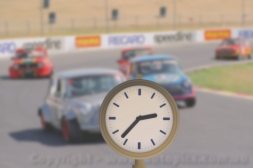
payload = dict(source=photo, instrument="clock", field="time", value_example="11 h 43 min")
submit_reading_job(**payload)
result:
2 h 37 min
